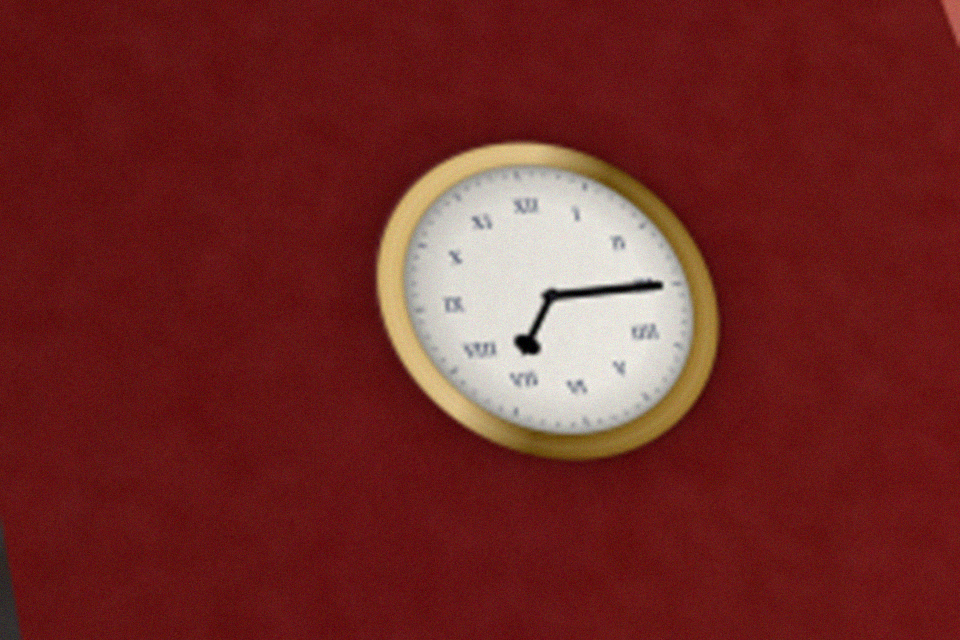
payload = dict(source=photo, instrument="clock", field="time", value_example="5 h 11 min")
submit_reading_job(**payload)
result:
7 h 15 min
